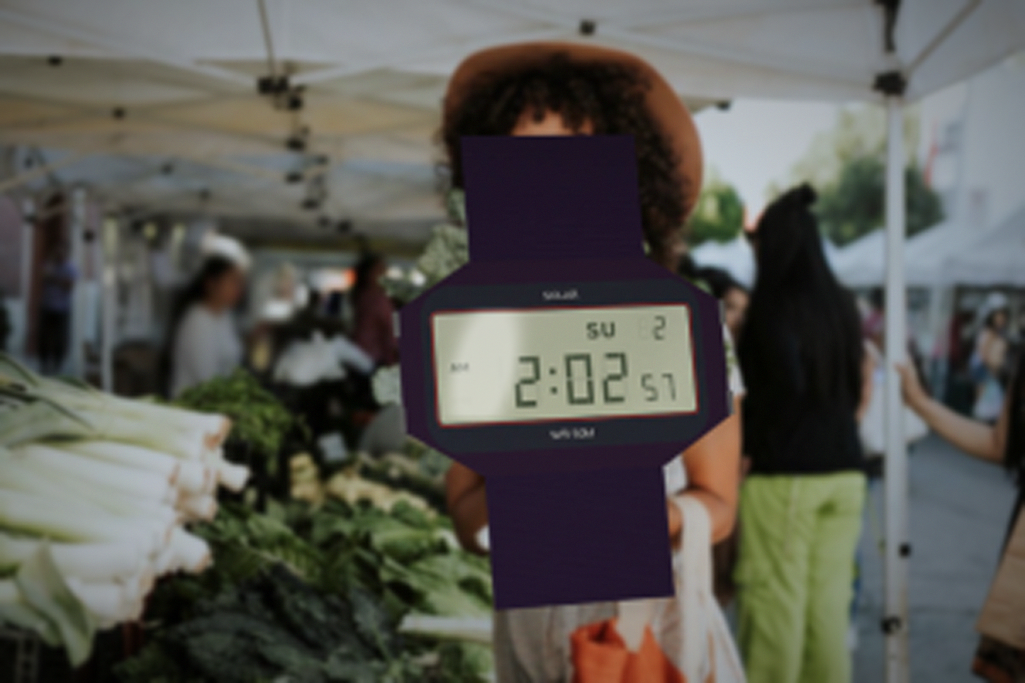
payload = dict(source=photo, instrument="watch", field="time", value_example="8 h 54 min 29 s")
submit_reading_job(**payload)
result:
2 h 02 min 57 s
